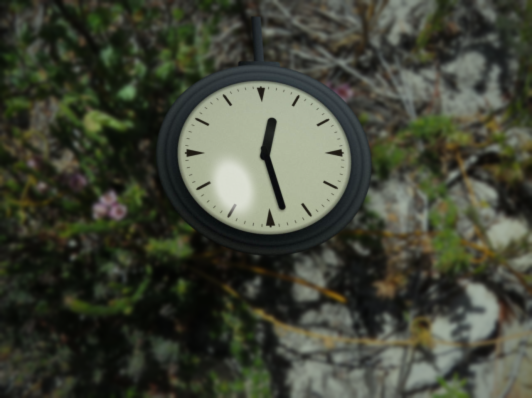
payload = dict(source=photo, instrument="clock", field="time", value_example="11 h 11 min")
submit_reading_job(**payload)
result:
12 h 28 min
